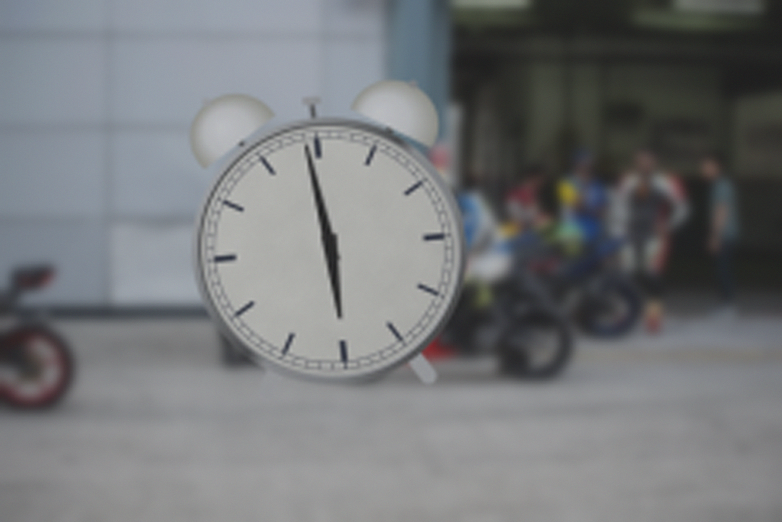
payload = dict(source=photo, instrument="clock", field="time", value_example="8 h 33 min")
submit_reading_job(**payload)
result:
5 h 59 min
